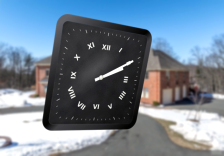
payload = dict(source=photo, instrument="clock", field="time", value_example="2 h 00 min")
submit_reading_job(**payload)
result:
2 h 10 min
